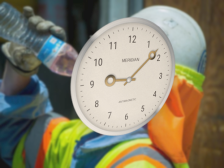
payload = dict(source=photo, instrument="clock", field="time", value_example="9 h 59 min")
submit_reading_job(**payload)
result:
9 h 08 min
